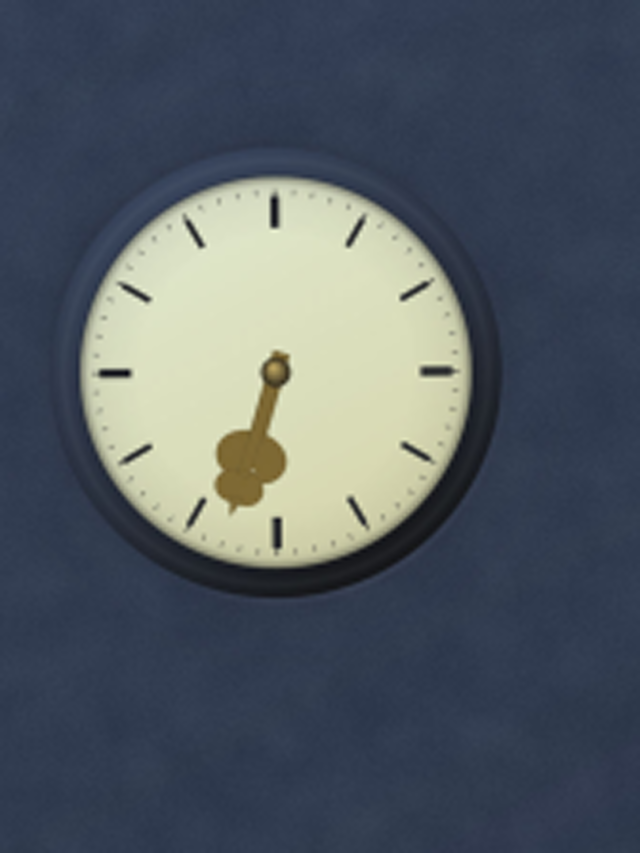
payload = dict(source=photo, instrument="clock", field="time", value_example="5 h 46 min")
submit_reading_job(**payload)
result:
6 h 33 min
